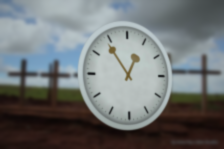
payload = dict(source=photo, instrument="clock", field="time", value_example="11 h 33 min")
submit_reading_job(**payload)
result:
12 h 54 min
